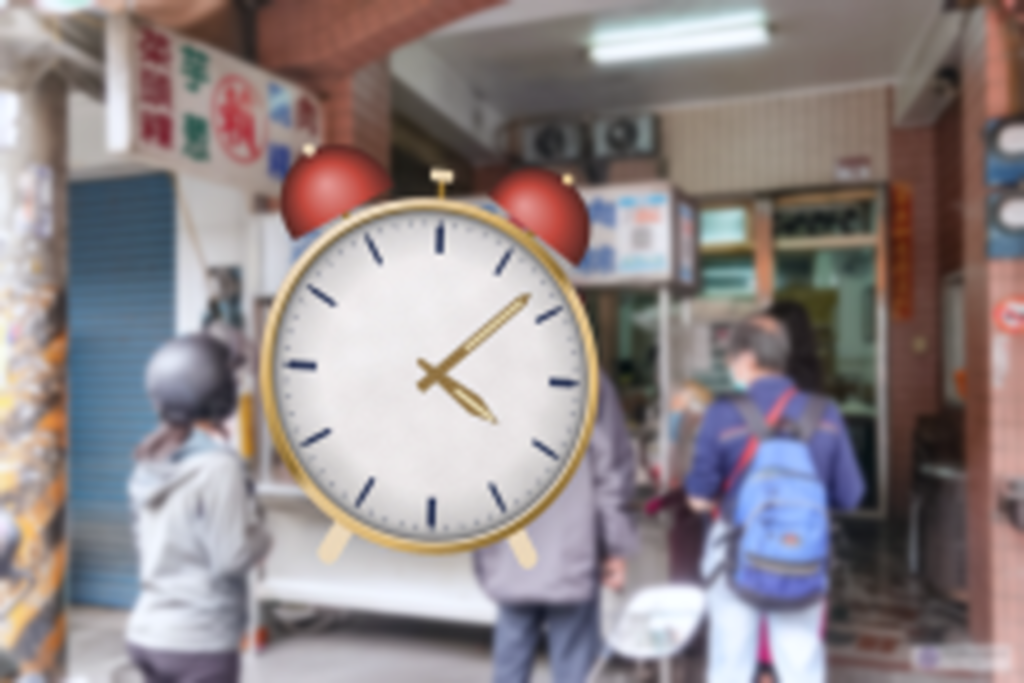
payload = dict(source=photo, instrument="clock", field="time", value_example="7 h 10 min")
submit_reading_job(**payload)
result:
4 h 08 min
